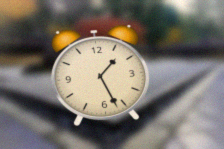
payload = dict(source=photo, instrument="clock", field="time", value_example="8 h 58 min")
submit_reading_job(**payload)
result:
1 h 27 min
